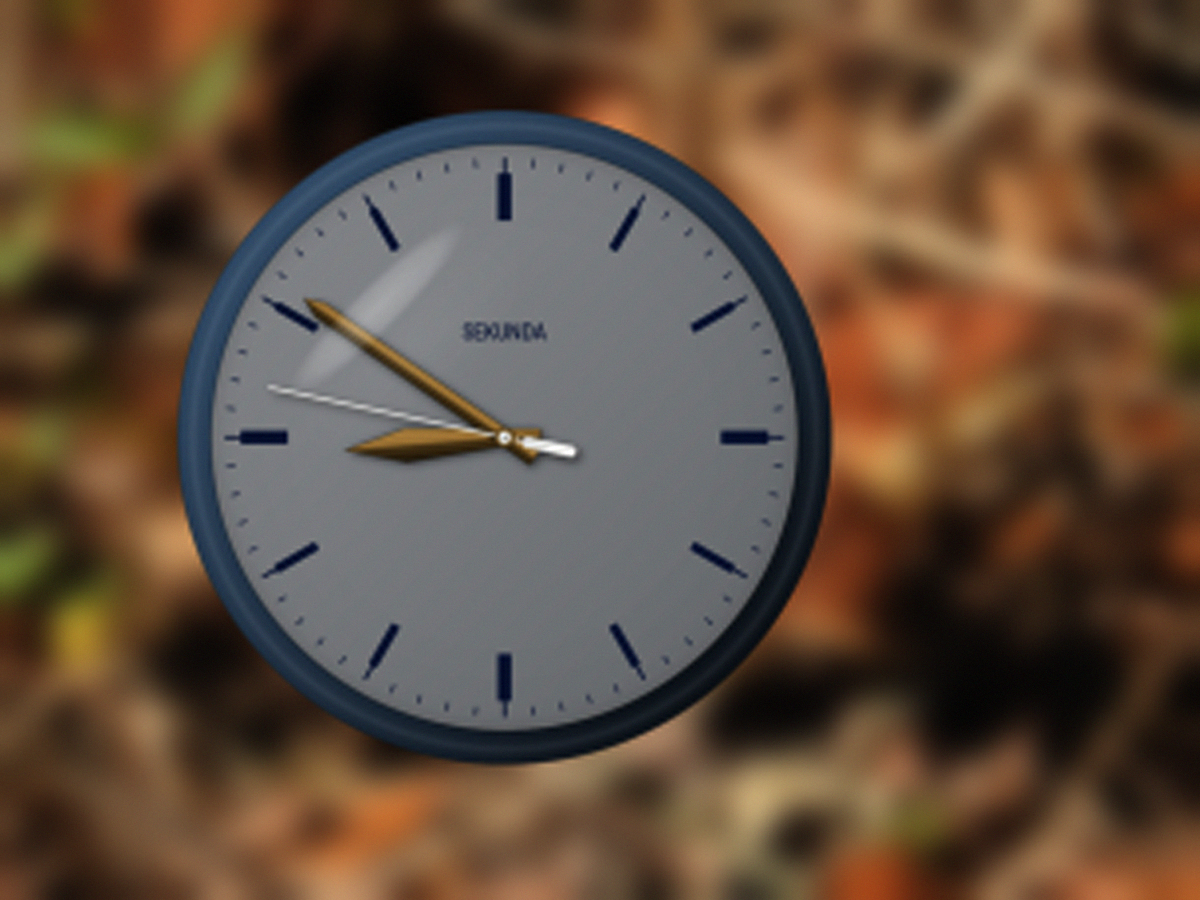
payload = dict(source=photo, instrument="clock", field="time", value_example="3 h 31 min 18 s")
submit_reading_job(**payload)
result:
8 h 50 min 47 s
